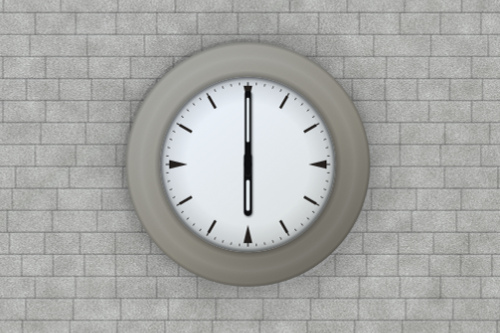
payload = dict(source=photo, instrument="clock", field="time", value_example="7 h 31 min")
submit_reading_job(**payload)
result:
6 h 00 min
